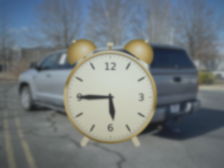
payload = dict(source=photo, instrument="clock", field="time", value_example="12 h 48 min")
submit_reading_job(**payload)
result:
5 h 45 min
